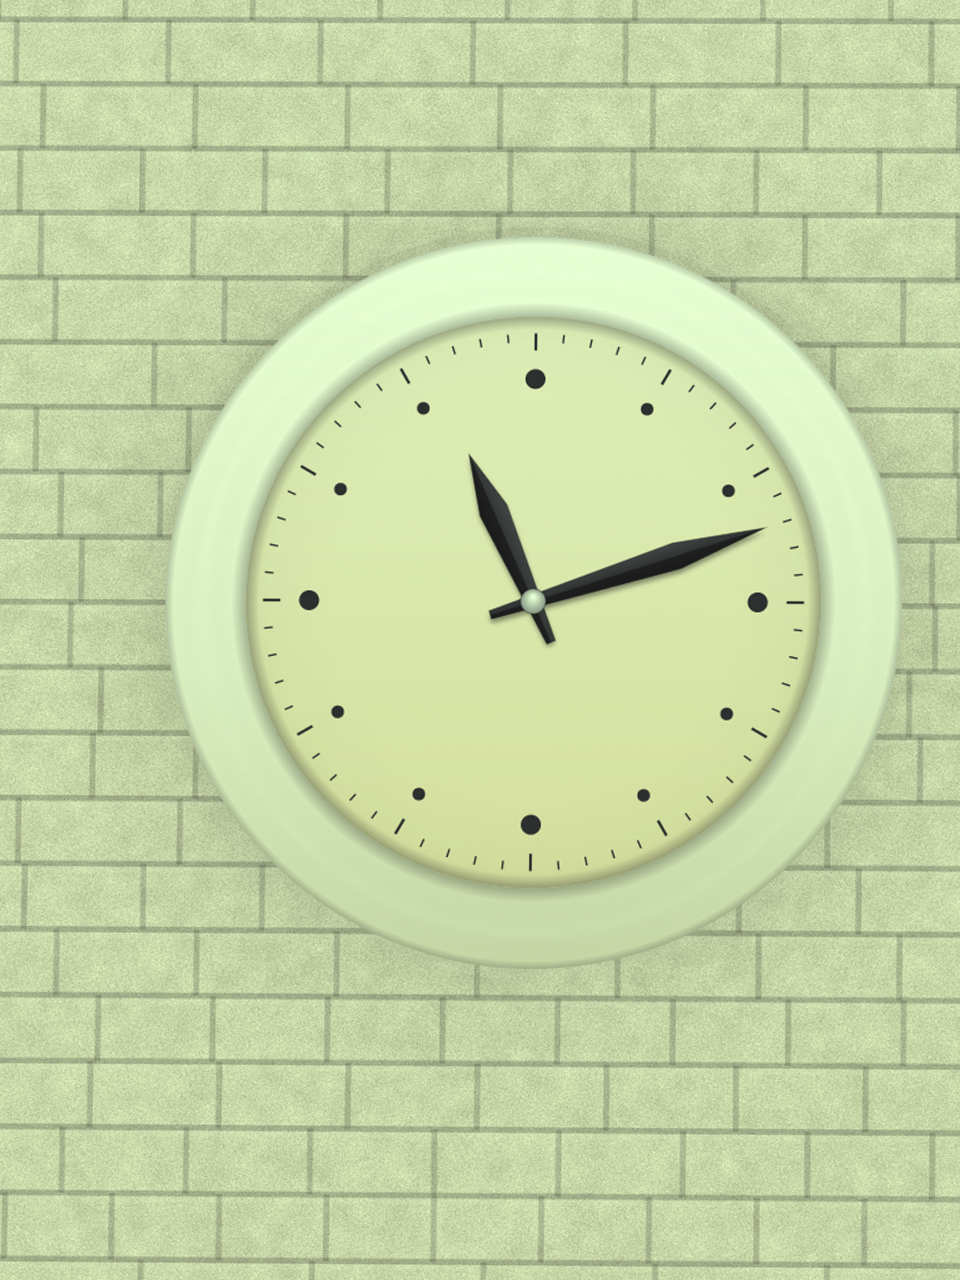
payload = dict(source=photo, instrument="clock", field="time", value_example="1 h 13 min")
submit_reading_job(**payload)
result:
11 h 12 min
